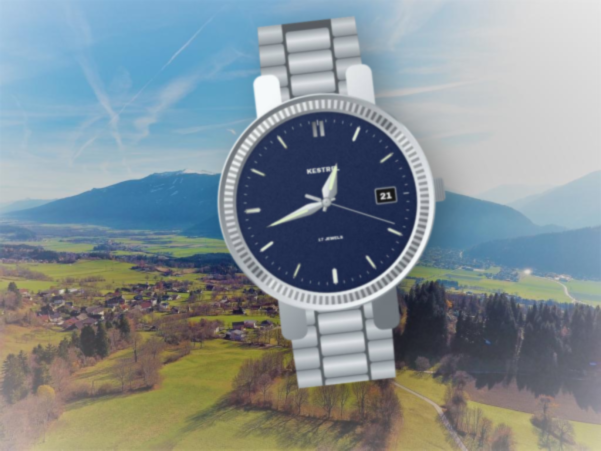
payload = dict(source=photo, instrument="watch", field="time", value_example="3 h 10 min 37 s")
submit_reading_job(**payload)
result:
12 h 42 min 19 s
